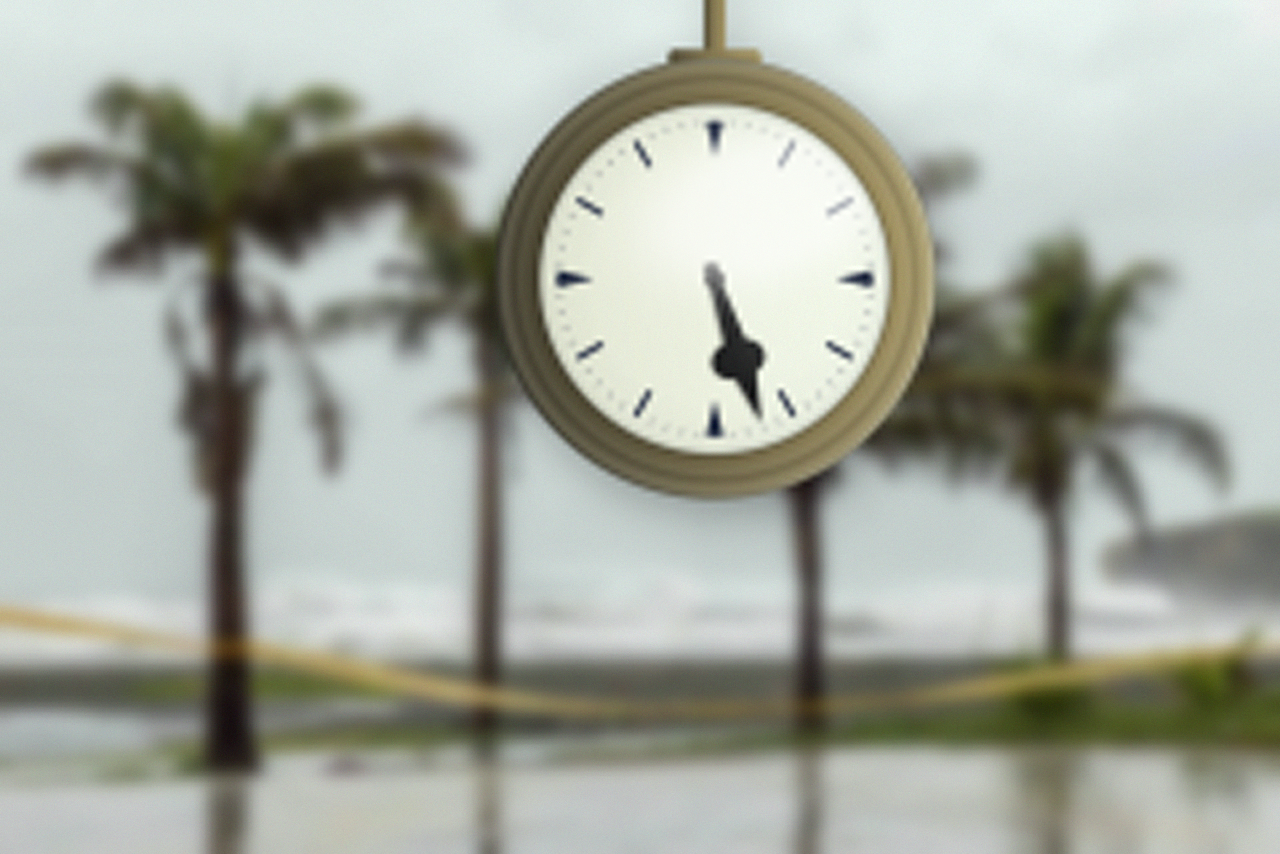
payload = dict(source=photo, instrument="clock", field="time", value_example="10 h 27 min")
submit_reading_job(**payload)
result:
5 h 27 min
